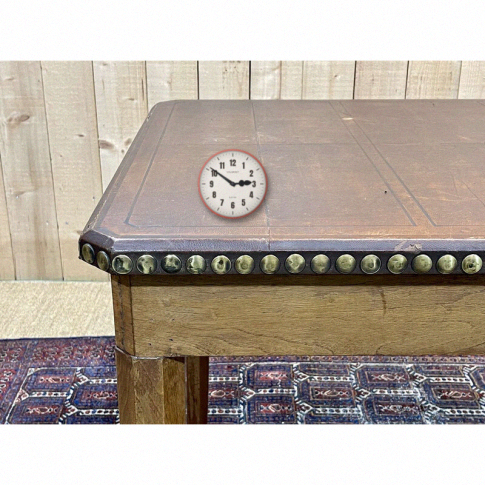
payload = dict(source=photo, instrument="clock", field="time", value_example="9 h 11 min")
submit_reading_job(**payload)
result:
2 h 51 min
